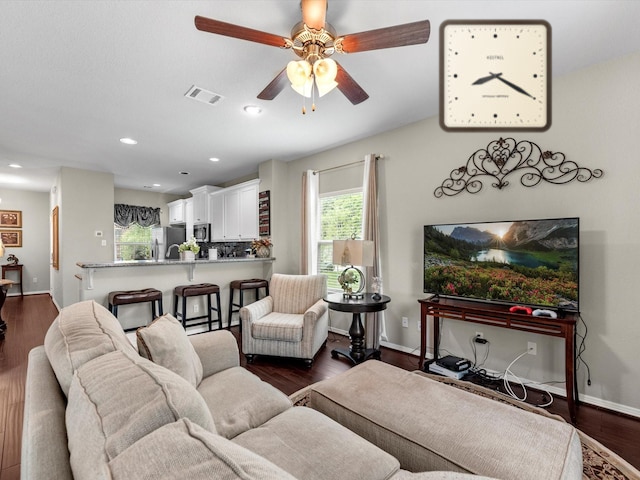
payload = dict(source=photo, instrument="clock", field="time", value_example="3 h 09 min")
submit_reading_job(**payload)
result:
8 h 20 min
